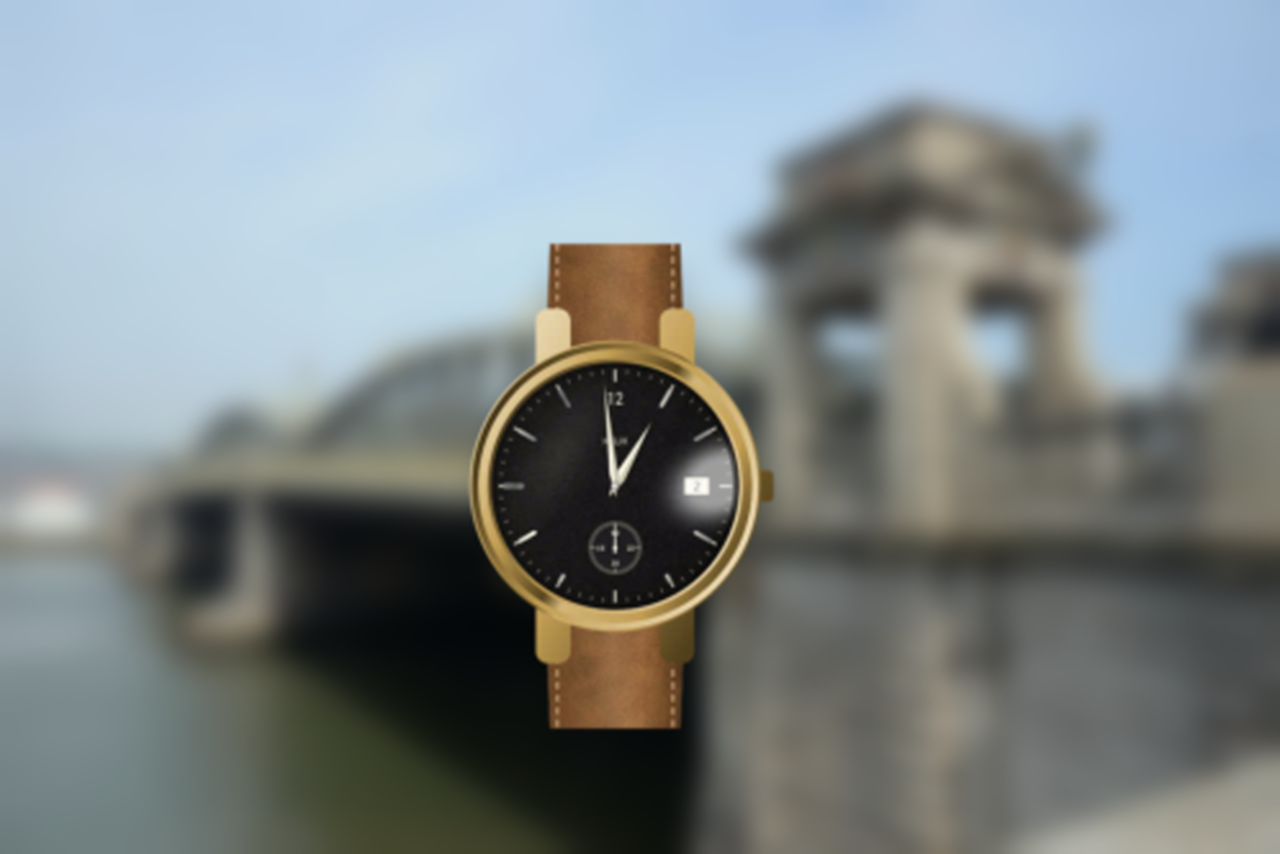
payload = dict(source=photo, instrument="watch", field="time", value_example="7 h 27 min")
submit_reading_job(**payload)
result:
12 h 59 min
